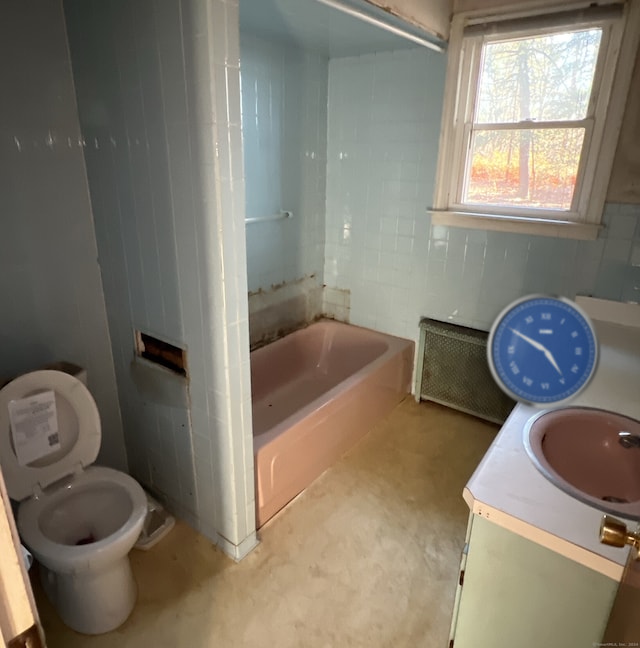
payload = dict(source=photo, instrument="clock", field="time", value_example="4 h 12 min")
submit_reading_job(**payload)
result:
4 h 50 min
